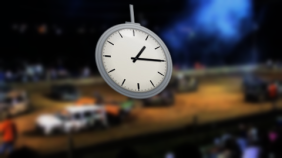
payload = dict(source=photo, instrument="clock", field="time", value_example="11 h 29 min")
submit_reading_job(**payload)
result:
1 h 15 min
